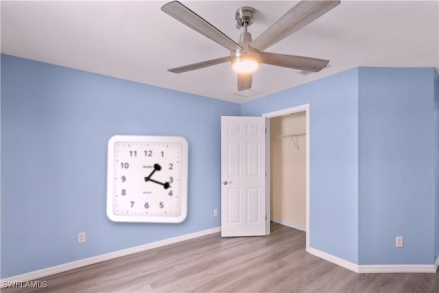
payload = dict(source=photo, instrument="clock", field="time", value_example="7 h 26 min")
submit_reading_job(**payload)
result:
1 h 18 min
